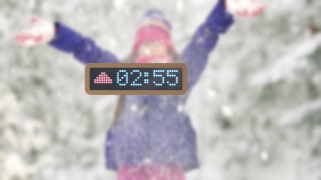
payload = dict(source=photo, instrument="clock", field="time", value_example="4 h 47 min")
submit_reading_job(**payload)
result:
2 h 55 min
